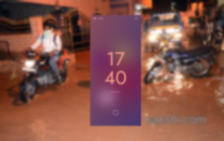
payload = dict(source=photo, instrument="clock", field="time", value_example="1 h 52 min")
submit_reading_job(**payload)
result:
17 h 40 min
